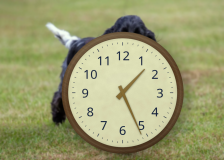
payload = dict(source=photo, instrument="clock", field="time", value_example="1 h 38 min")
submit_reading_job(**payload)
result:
1 h 26 min
